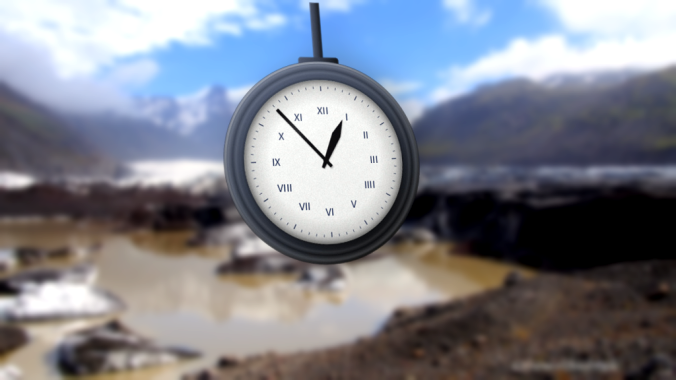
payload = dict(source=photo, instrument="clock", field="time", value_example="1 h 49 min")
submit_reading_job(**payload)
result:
12 h 53 min
